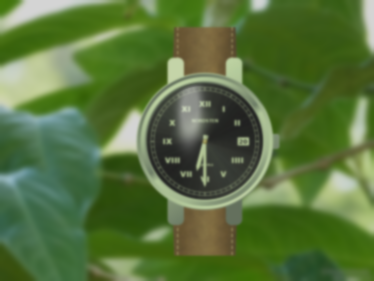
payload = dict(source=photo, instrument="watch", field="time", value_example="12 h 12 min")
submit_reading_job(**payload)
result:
6 h 30 min
